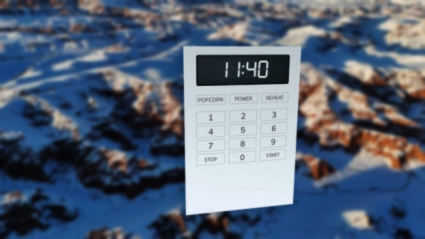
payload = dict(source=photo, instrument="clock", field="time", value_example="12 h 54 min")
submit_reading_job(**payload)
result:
11 h 40 min
